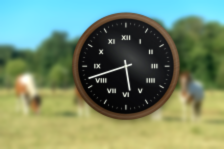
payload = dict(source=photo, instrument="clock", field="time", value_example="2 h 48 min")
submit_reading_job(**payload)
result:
5 h 42 min
